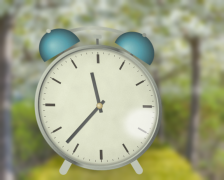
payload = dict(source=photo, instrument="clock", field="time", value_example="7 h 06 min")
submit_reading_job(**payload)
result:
11 h 37 min
